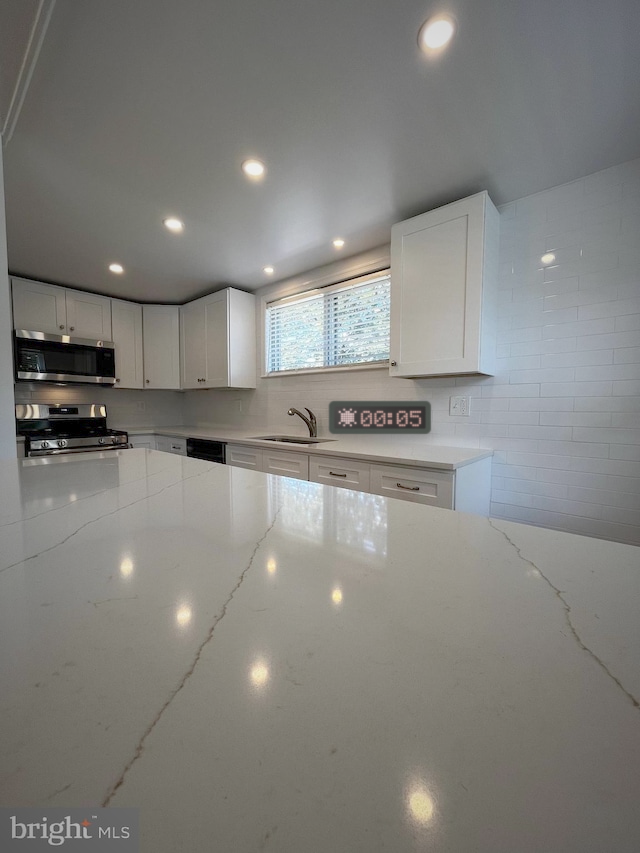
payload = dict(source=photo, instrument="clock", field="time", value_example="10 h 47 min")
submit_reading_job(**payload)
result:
0 h 05 min
